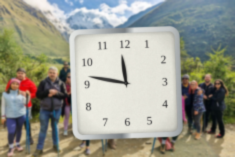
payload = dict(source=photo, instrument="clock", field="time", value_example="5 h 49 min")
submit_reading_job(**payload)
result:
11 h 47 min
